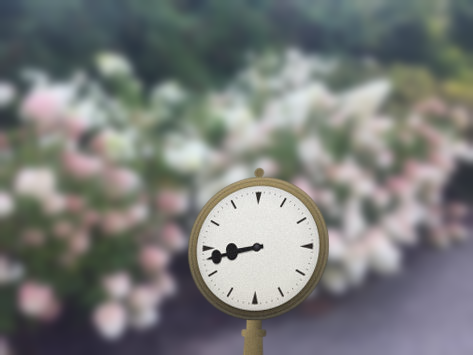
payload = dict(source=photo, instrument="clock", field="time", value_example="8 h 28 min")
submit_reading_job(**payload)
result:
8 h 43 min
